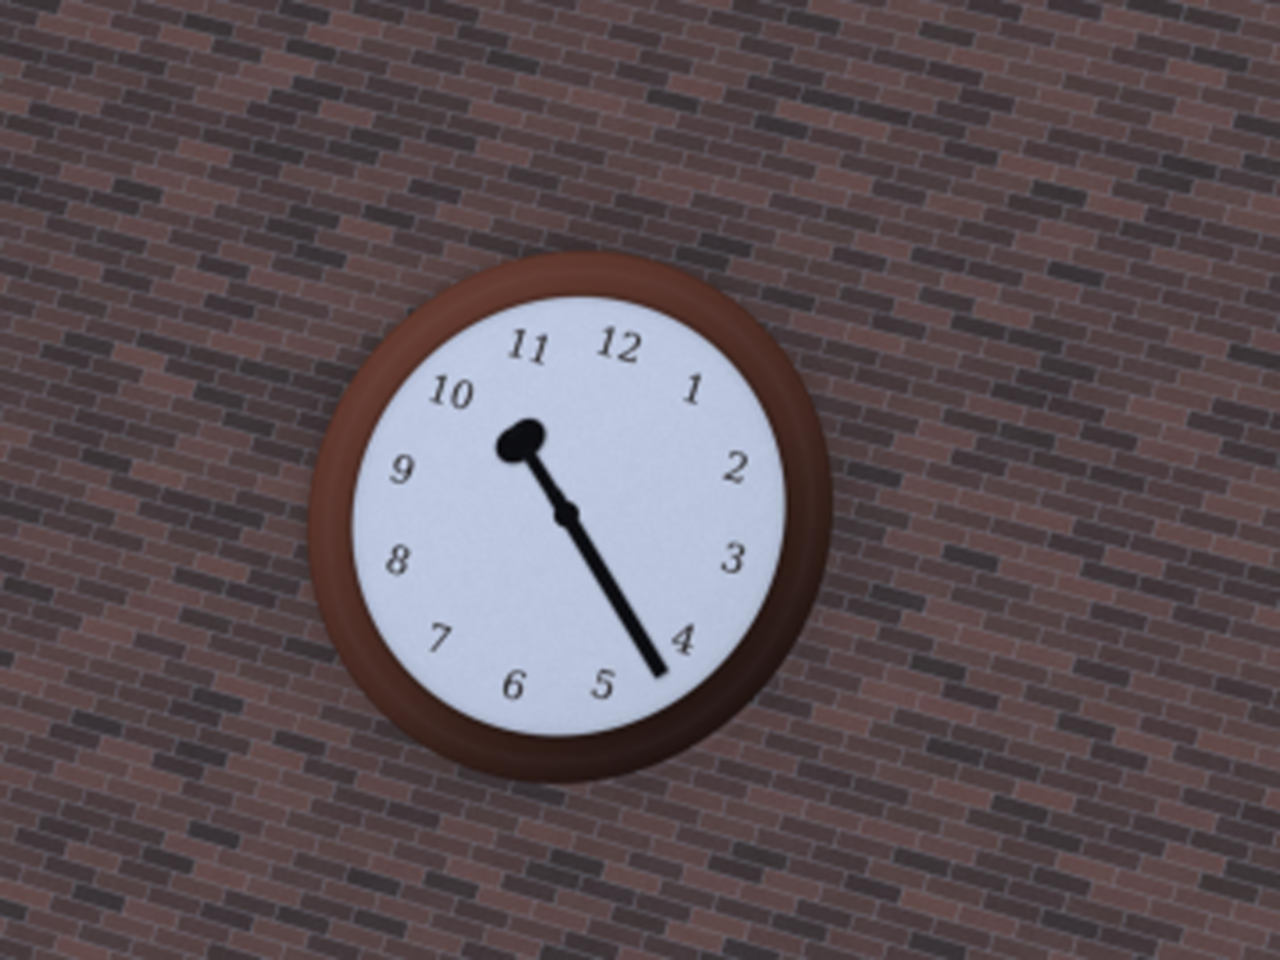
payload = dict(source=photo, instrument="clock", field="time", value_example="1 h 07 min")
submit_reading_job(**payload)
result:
10 h 22 min
